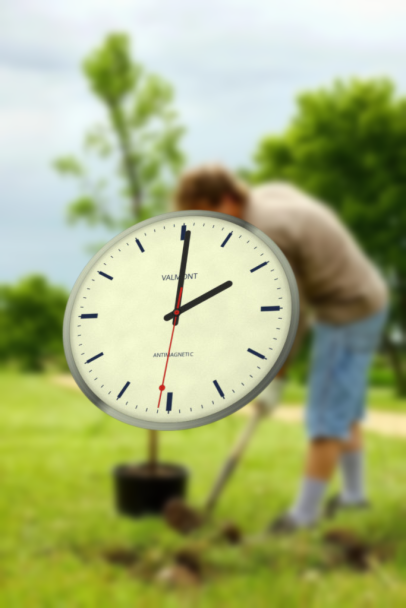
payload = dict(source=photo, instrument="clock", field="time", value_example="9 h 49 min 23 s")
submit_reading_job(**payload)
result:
2 h 00 min 31 s
